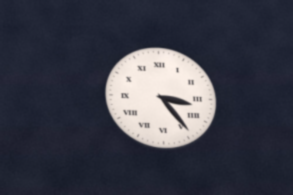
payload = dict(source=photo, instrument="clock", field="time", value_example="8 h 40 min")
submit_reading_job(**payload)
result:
3 h 24 min
